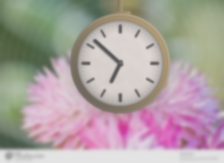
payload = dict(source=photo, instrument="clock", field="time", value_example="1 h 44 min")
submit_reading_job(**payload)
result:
6 h 52 min
